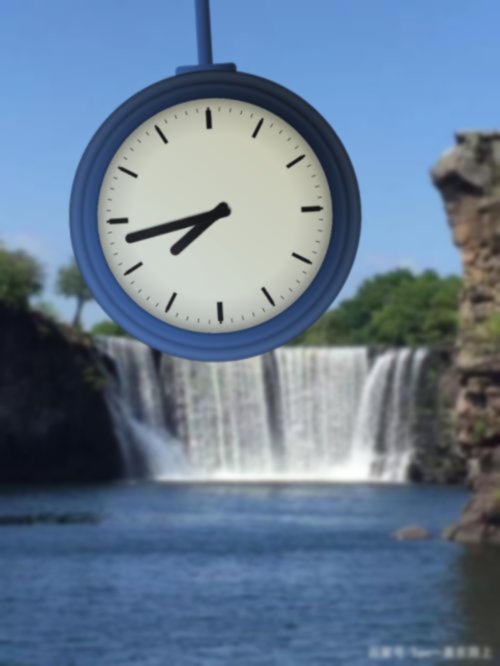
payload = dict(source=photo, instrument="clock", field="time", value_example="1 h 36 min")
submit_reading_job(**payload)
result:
7 h 43 min
